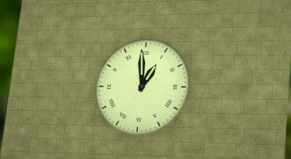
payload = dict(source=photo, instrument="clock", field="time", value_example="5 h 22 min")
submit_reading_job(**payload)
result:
12 h 59 min
